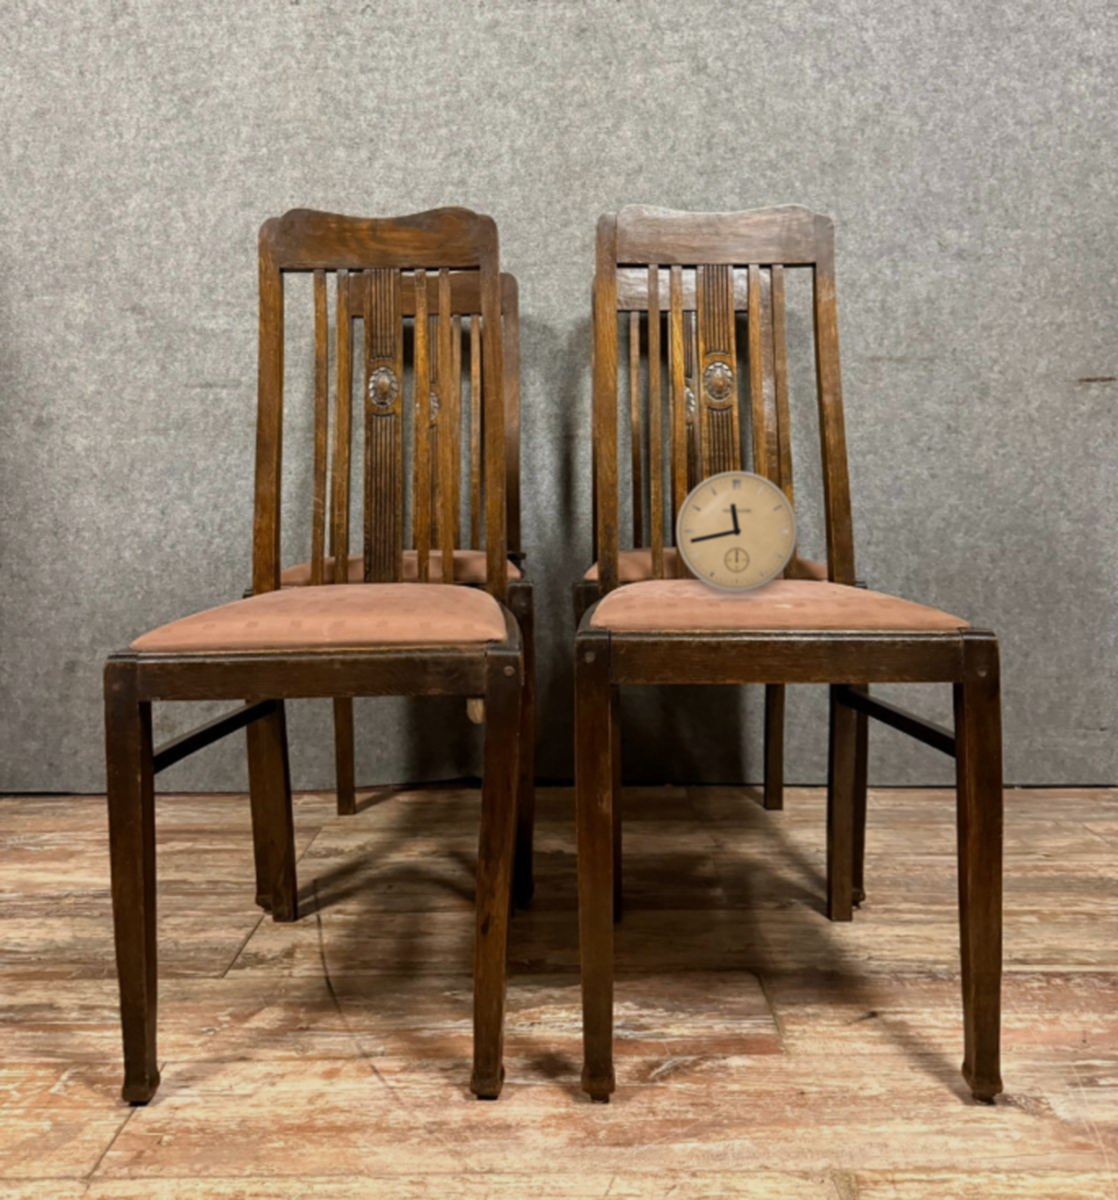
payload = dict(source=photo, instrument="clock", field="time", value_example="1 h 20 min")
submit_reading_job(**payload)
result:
11 h 43 min
